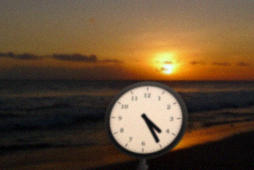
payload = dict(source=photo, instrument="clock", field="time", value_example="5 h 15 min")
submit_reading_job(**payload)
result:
4 h 25 min
